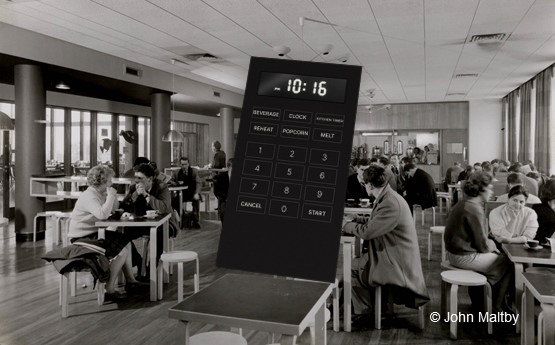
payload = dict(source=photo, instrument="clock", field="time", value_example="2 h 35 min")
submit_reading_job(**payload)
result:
10 h 16 min
